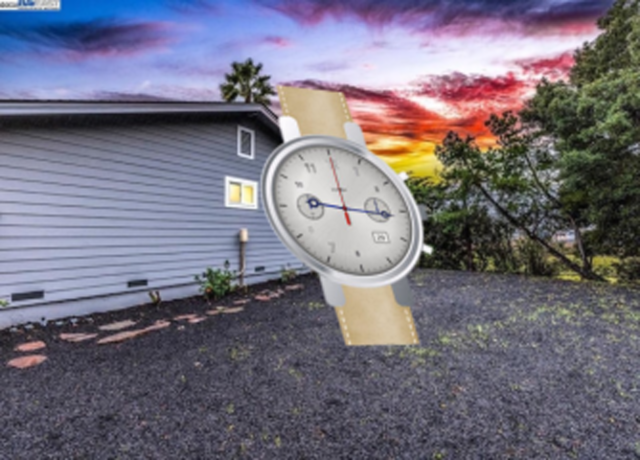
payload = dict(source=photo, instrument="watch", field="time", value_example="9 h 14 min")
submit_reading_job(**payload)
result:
9 h 16 min
